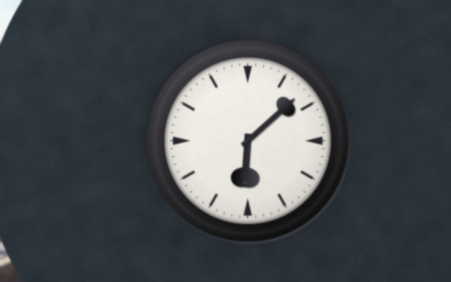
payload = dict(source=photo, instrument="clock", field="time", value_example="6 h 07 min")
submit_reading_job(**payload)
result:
6 h 08 min
